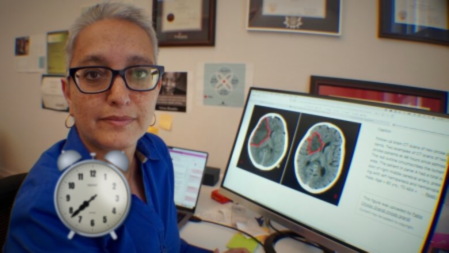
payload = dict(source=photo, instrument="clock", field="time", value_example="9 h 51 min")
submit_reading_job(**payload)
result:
7 h 38 min
